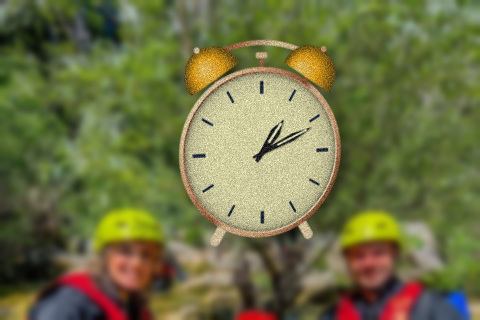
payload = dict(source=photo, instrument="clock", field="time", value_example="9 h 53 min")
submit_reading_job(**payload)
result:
1 h 11 min
